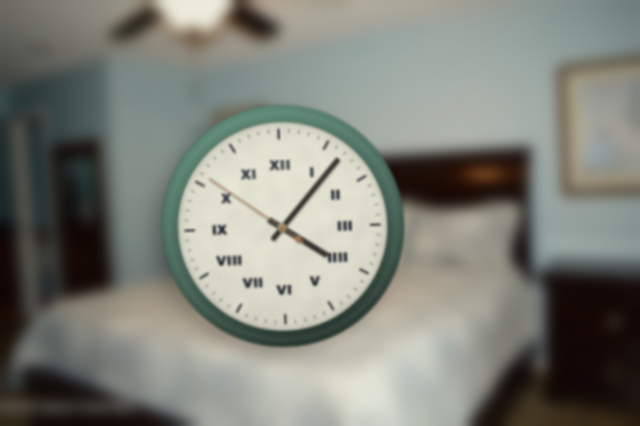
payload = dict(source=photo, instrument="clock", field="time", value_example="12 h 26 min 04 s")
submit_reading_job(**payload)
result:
4 h 06 min 51 s
